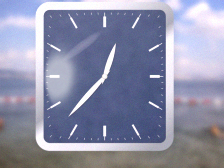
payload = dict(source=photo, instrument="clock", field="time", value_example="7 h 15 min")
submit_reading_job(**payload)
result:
12 h 37 min
